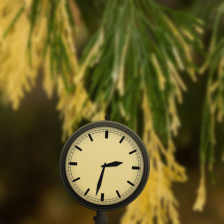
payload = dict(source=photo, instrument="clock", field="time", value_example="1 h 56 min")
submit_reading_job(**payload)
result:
2 h 32 min
